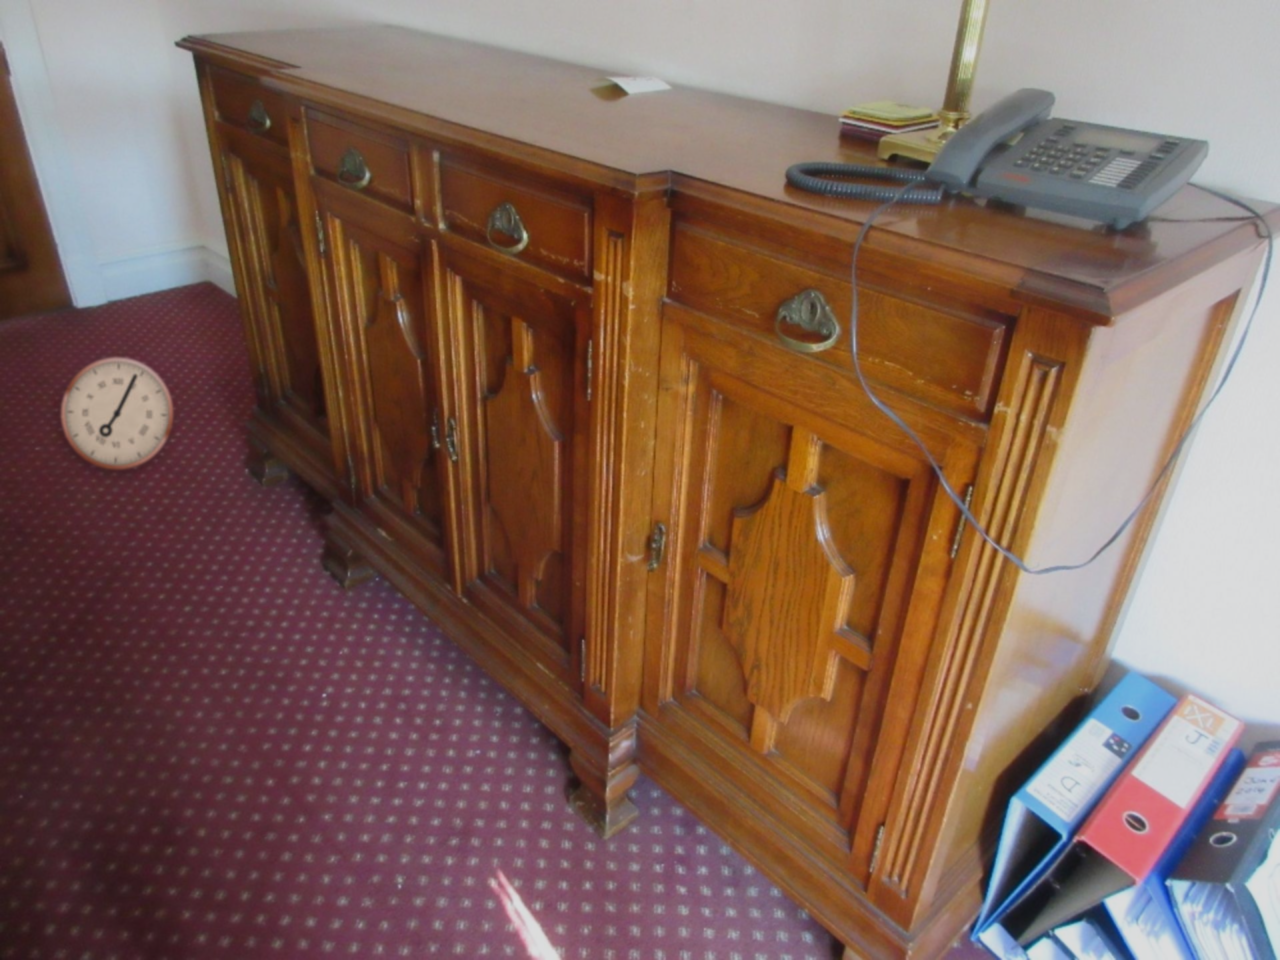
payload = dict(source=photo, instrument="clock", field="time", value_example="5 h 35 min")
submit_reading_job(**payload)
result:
7 h 04 min
